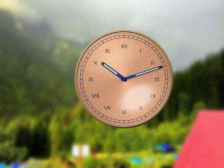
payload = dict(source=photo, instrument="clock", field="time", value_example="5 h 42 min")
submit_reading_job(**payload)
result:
10 h 12 min
